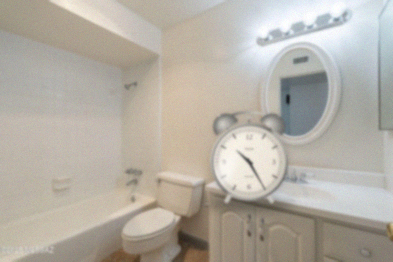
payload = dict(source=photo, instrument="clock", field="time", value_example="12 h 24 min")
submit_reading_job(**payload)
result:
10 h 25 min
